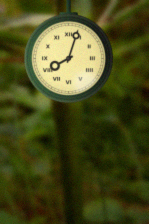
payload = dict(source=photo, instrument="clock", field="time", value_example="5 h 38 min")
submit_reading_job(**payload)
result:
8 h 03 min
